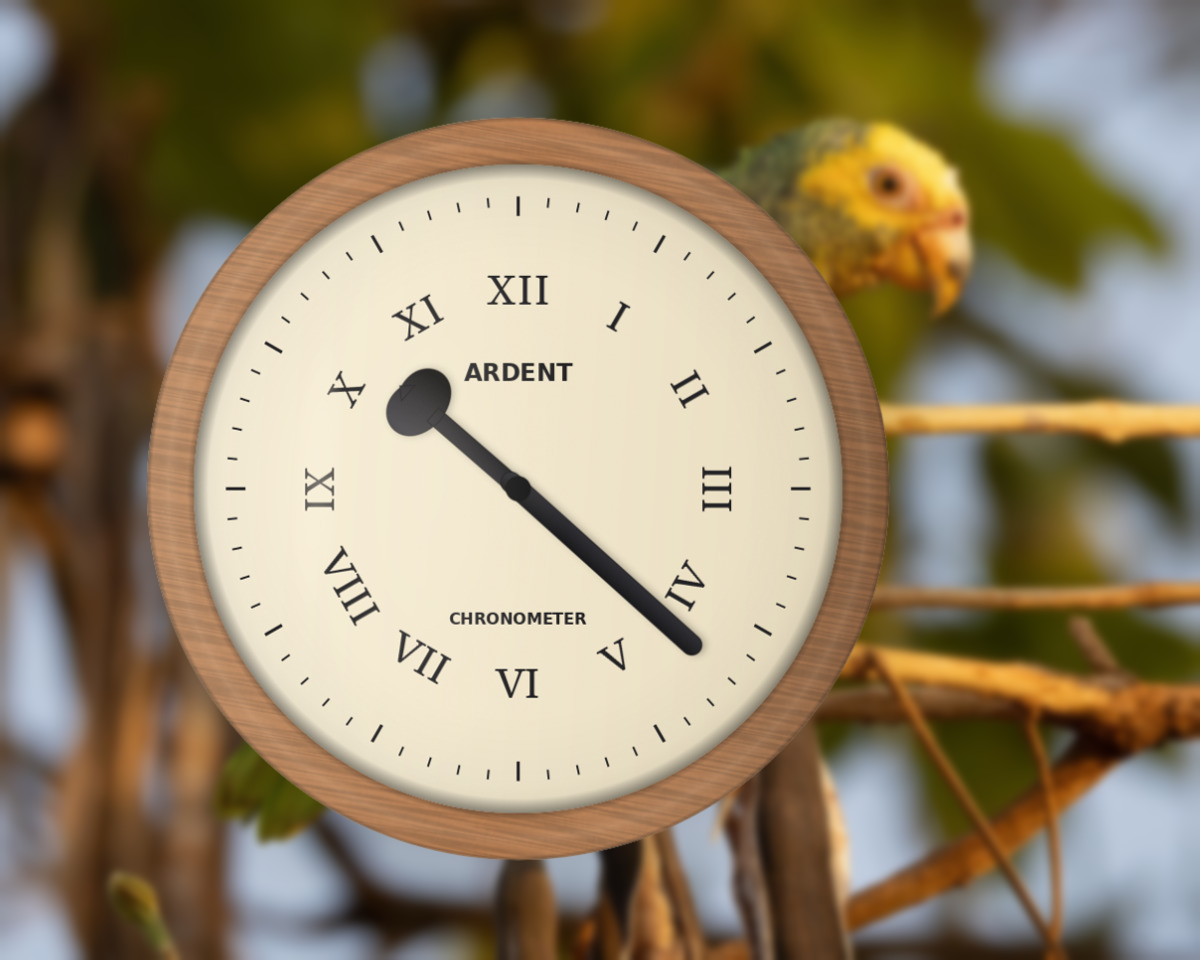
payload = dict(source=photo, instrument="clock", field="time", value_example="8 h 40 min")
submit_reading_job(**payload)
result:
10 h 22 min
